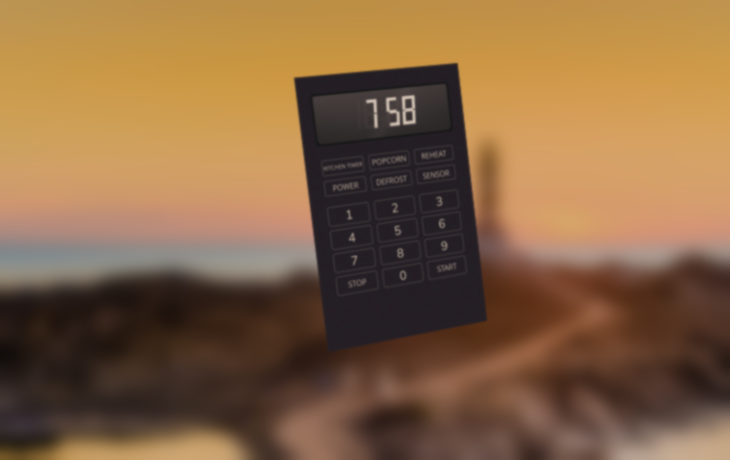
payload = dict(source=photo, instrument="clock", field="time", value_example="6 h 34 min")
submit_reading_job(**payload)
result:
7 h 58 min
